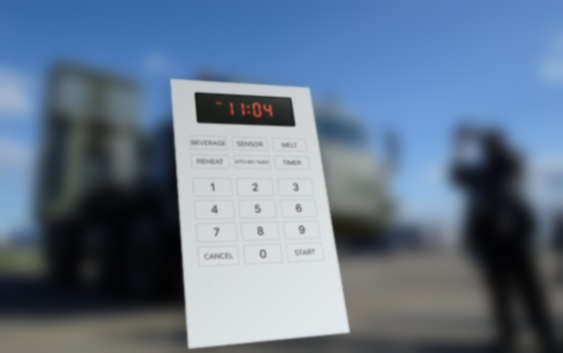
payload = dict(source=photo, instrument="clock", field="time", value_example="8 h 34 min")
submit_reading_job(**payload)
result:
11 h 04 min
